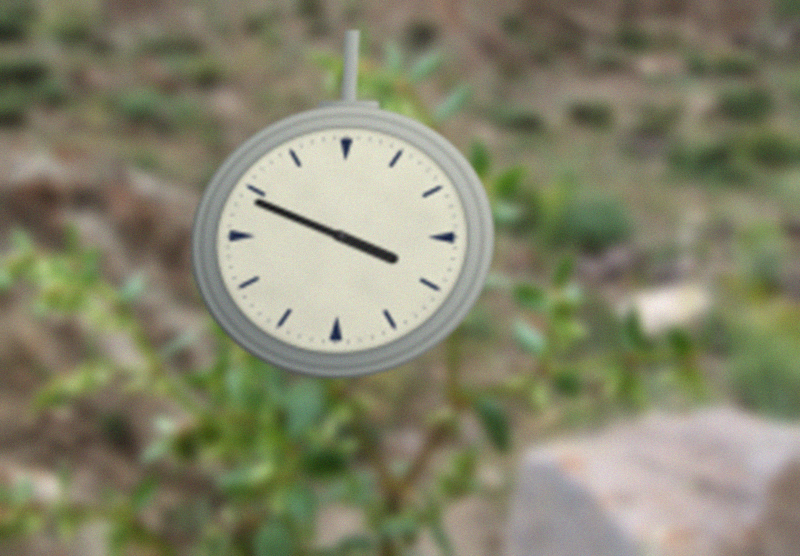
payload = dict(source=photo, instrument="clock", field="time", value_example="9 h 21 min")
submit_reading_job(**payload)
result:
3 h 49 min
